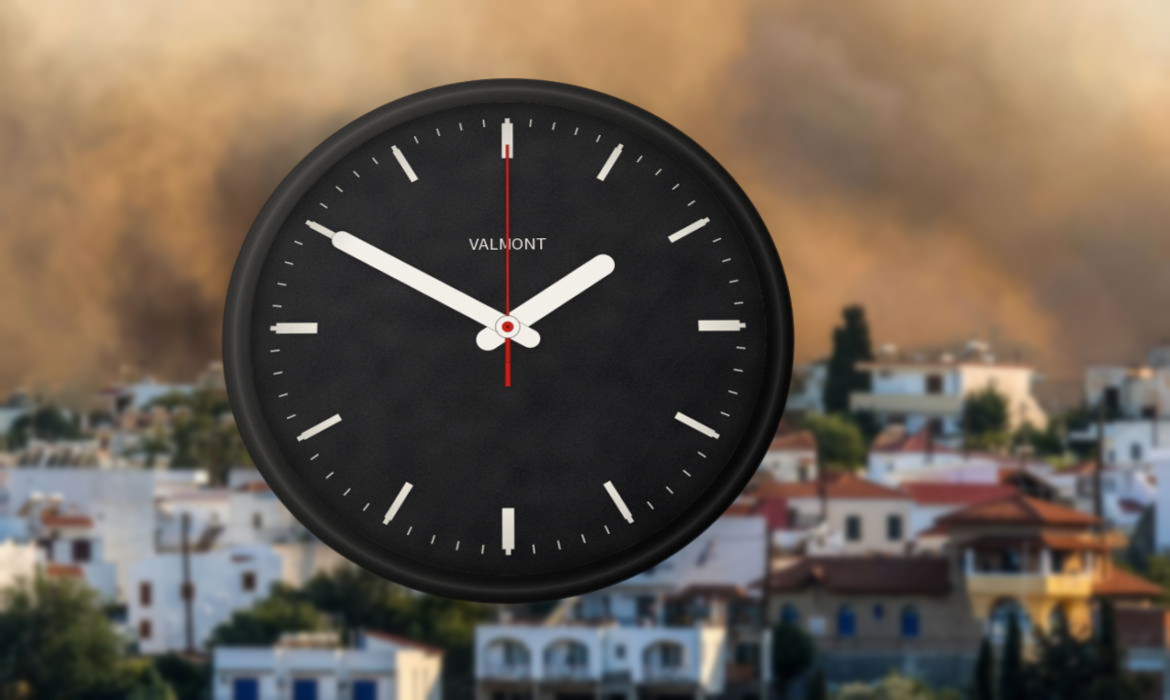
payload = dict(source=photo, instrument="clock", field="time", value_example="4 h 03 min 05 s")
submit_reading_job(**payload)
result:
1 h 50 min 00 s
